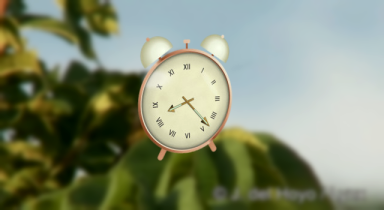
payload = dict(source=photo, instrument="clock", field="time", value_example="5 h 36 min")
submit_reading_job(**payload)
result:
8 h 23 min
